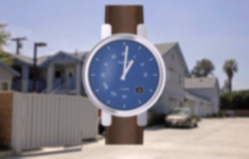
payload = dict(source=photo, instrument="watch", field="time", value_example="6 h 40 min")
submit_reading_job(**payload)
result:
1 h 01 min
